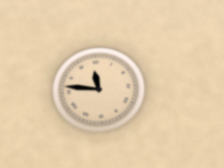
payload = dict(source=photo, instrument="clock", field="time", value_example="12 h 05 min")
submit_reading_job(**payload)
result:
11 h 47 min
